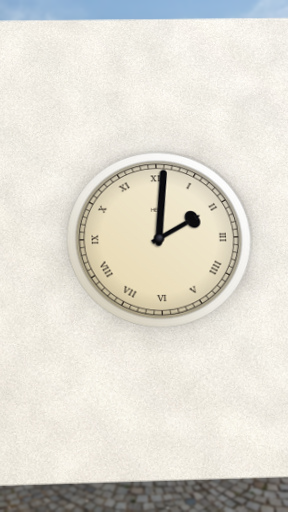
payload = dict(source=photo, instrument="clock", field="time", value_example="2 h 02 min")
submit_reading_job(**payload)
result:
2 h 01 min
